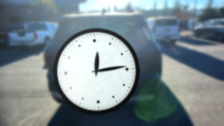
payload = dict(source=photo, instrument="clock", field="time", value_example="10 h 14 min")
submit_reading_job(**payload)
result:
12 h 14 min
